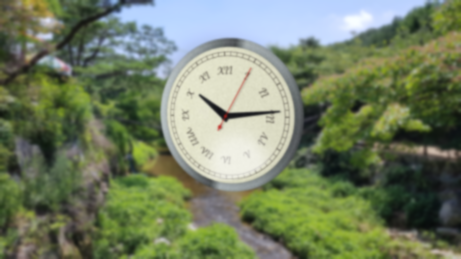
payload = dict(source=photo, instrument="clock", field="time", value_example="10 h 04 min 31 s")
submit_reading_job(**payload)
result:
10 h 14 min 05 s
